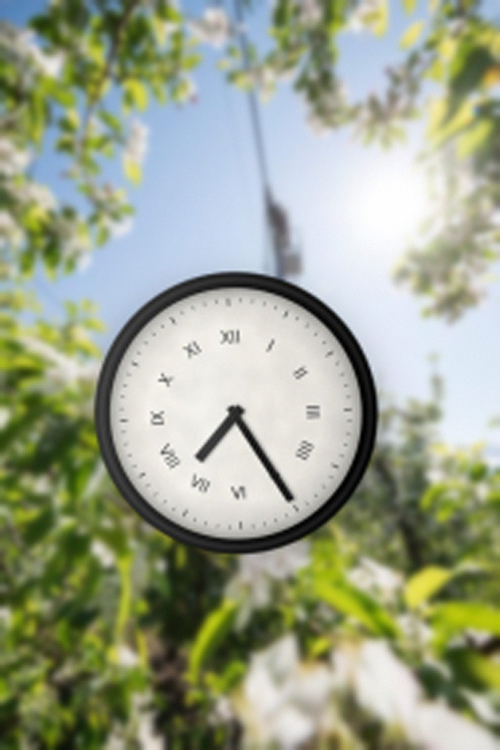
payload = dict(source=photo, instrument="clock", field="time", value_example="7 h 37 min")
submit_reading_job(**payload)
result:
7 h 25 min
